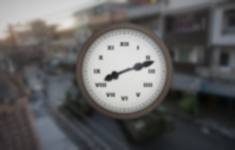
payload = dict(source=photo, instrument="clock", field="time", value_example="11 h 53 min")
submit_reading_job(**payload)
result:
8 h 12 min
